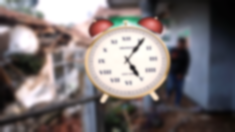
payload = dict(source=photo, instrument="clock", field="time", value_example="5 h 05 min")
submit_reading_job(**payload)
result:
5 h 06 min
